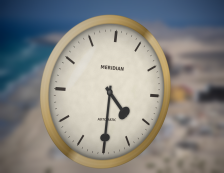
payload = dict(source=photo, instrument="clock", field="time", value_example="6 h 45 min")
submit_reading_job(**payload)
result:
4 h 30 min
